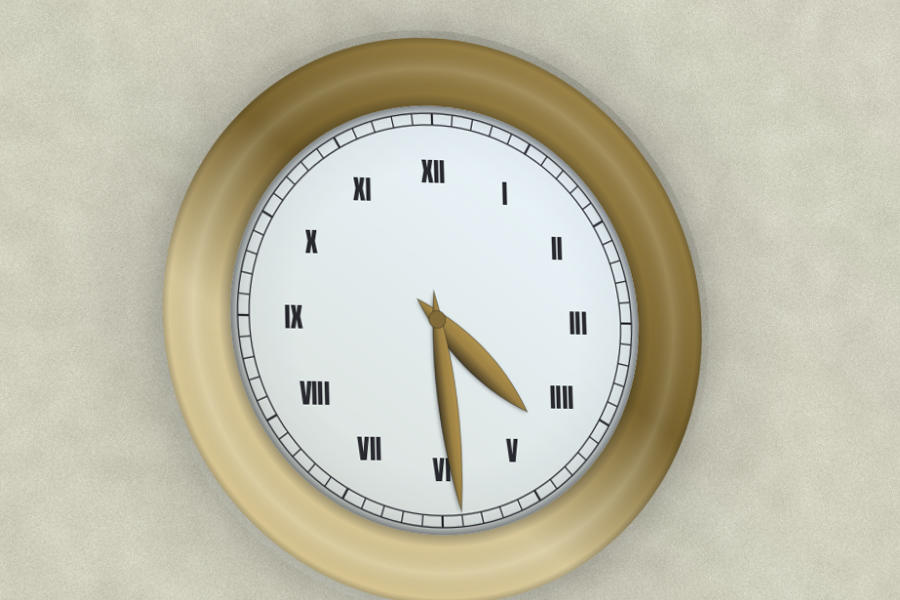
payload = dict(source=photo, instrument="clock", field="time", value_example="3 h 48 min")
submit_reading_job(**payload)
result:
4 h 29 min
